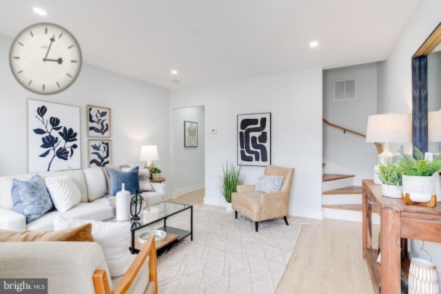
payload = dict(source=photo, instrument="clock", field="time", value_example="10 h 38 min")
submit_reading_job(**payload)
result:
3 h 03 min
